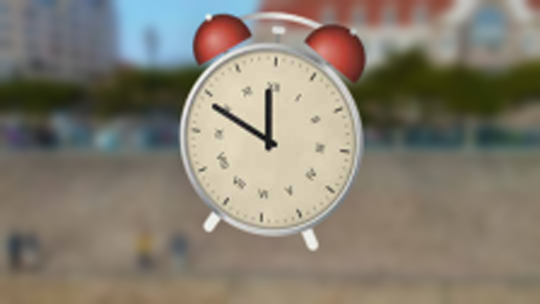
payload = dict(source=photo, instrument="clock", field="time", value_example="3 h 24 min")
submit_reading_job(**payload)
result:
11 h 49 min
